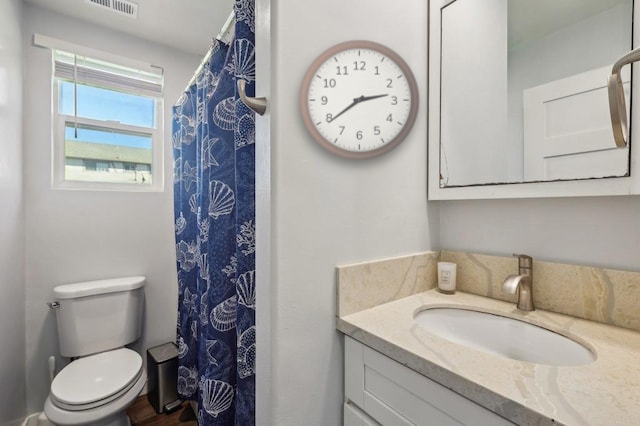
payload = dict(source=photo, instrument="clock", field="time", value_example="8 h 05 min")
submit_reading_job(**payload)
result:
2 h 39 min
